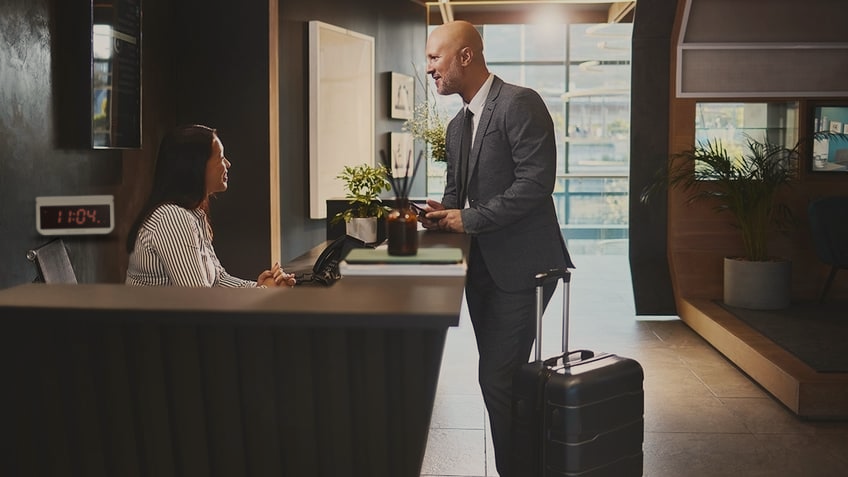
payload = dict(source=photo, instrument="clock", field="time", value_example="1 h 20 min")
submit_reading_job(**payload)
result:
11 h 04 min
